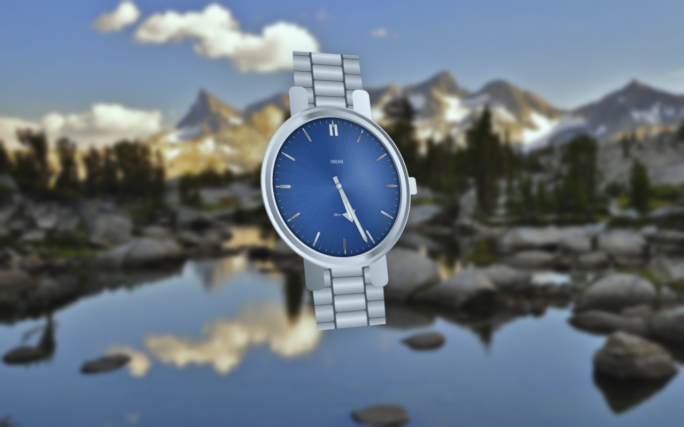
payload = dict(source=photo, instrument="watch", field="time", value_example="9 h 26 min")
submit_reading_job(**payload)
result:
5 h 26 min
